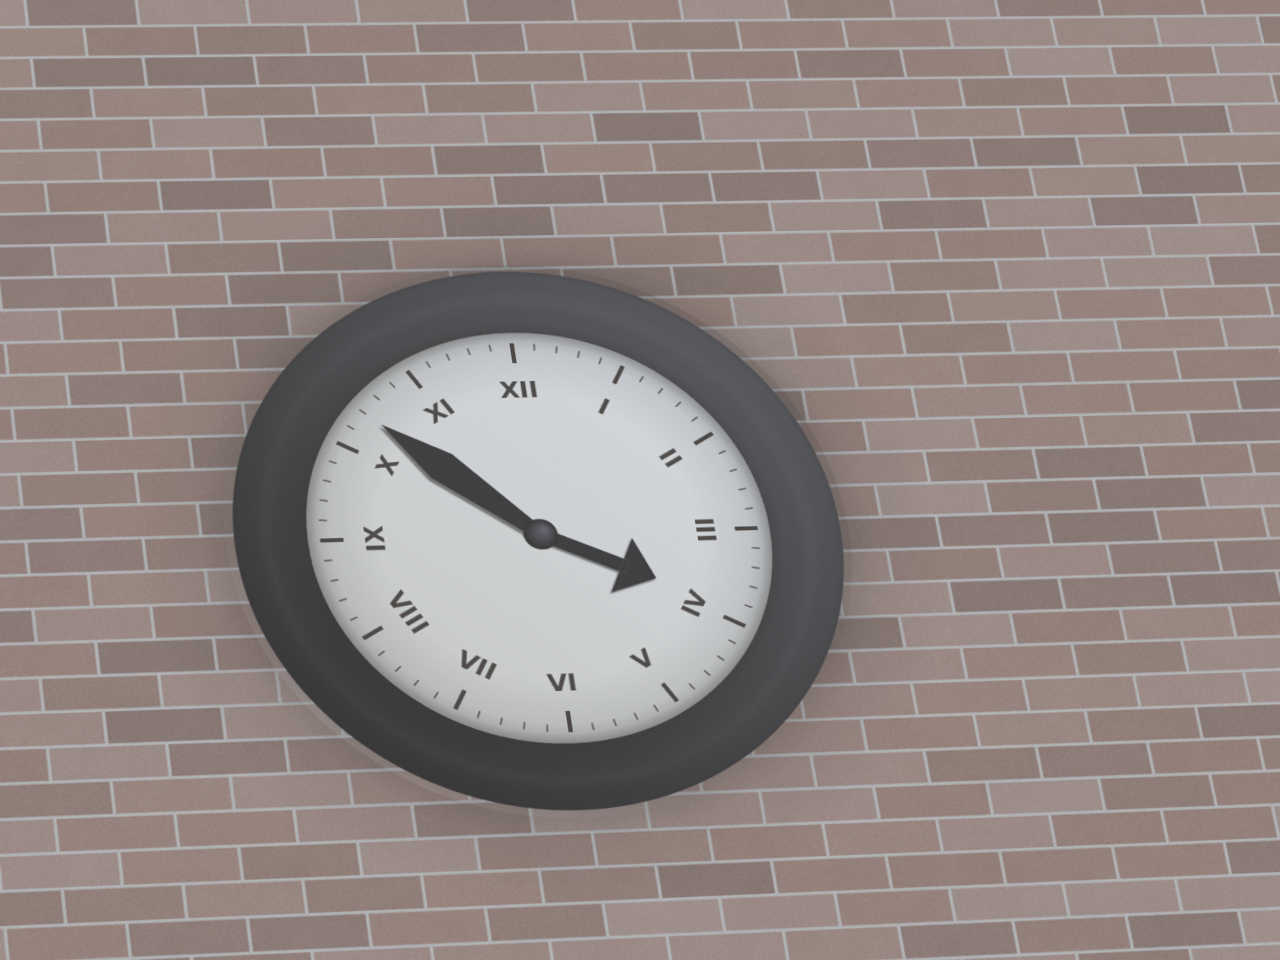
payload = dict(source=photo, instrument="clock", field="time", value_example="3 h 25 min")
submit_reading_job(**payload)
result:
3 h 52 min
